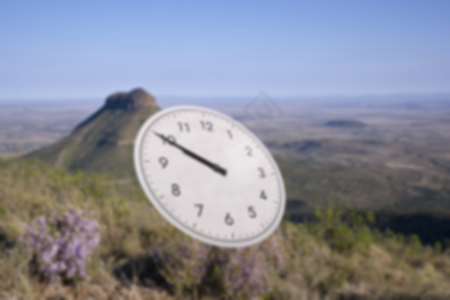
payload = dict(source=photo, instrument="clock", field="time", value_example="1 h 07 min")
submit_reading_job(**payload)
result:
9 h 50 min
